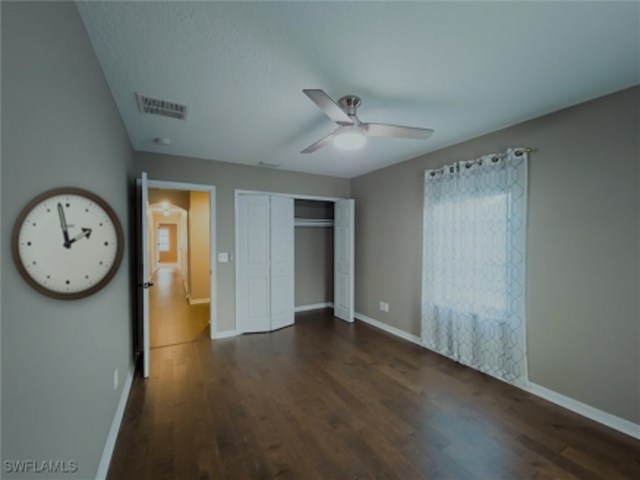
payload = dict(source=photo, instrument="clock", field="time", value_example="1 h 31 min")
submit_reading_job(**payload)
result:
1 h 58 min
